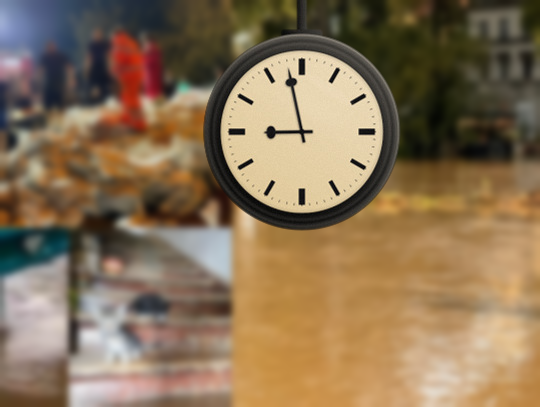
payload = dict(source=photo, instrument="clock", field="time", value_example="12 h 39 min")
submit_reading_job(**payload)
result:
8 h 58 min
